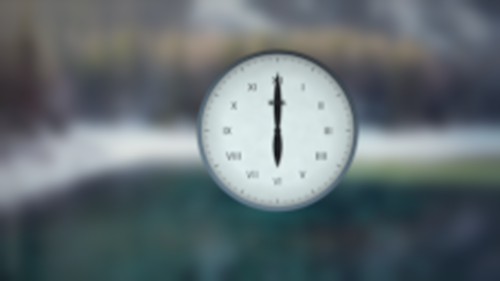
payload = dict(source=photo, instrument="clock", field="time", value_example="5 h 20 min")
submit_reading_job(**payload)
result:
6 h 00 min
